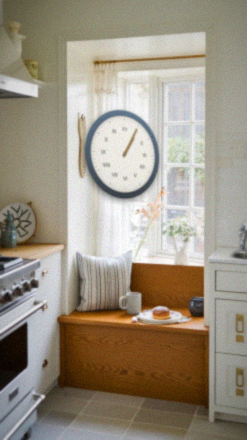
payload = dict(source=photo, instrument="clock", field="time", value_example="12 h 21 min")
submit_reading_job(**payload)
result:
1 h 05 min
